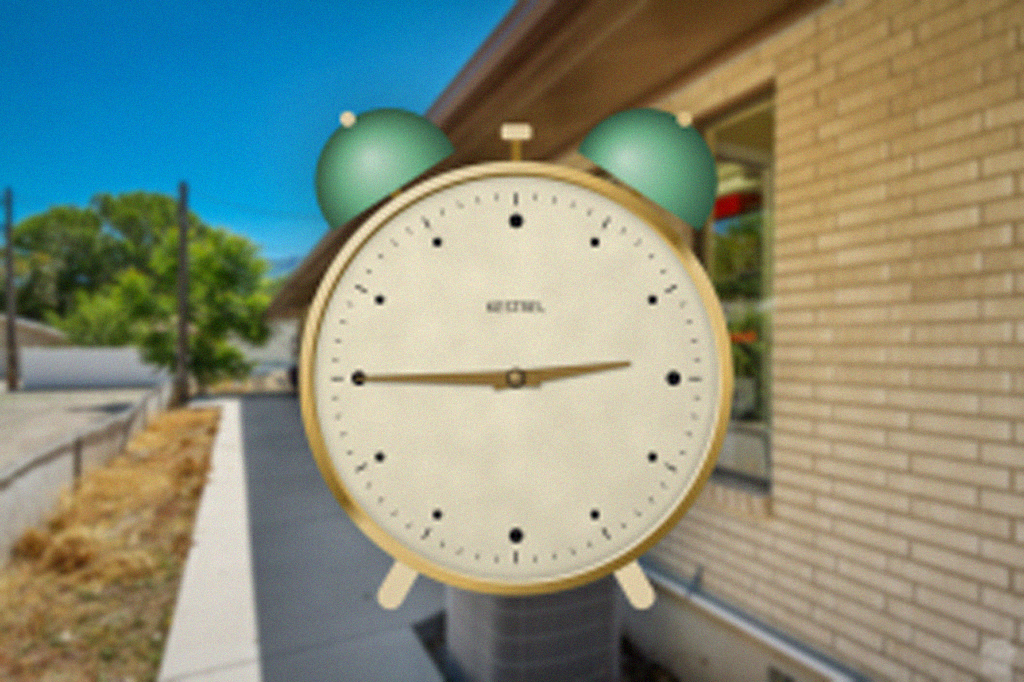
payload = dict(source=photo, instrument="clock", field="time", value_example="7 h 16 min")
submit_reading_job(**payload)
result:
2 h 45 min
